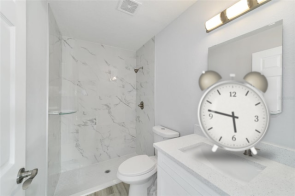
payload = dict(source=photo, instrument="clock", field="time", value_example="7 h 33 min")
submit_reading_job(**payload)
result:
5 h 47 min
